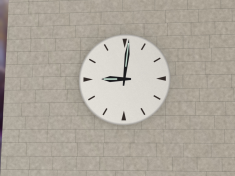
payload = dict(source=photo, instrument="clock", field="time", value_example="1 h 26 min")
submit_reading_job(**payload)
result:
9 h 01 min
